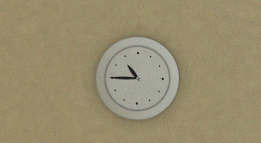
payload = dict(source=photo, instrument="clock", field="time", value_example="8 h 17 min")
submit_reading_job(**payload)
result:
10 h 45 min
